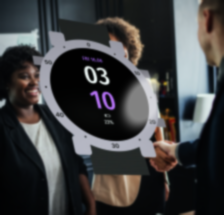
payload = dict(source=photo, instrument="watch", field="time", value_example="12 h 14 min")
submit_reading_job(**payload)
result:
3 h 10 min
